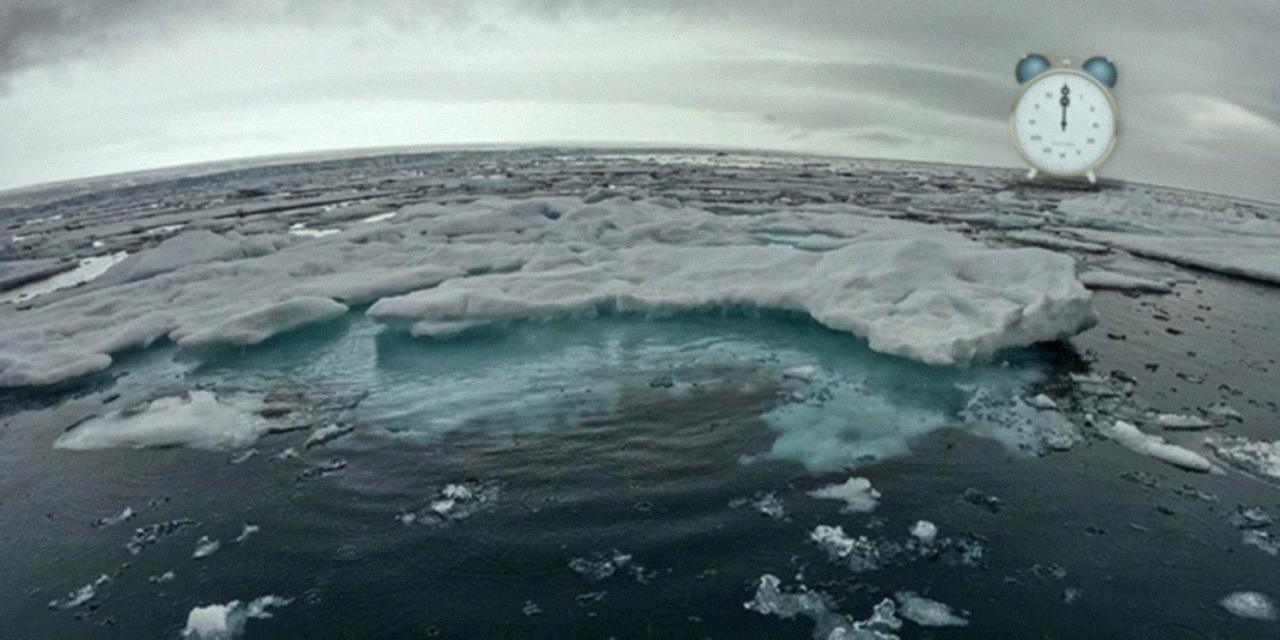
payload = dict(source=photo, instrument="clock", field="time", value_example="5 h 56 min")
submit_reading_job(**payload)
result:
12 h 00 min
